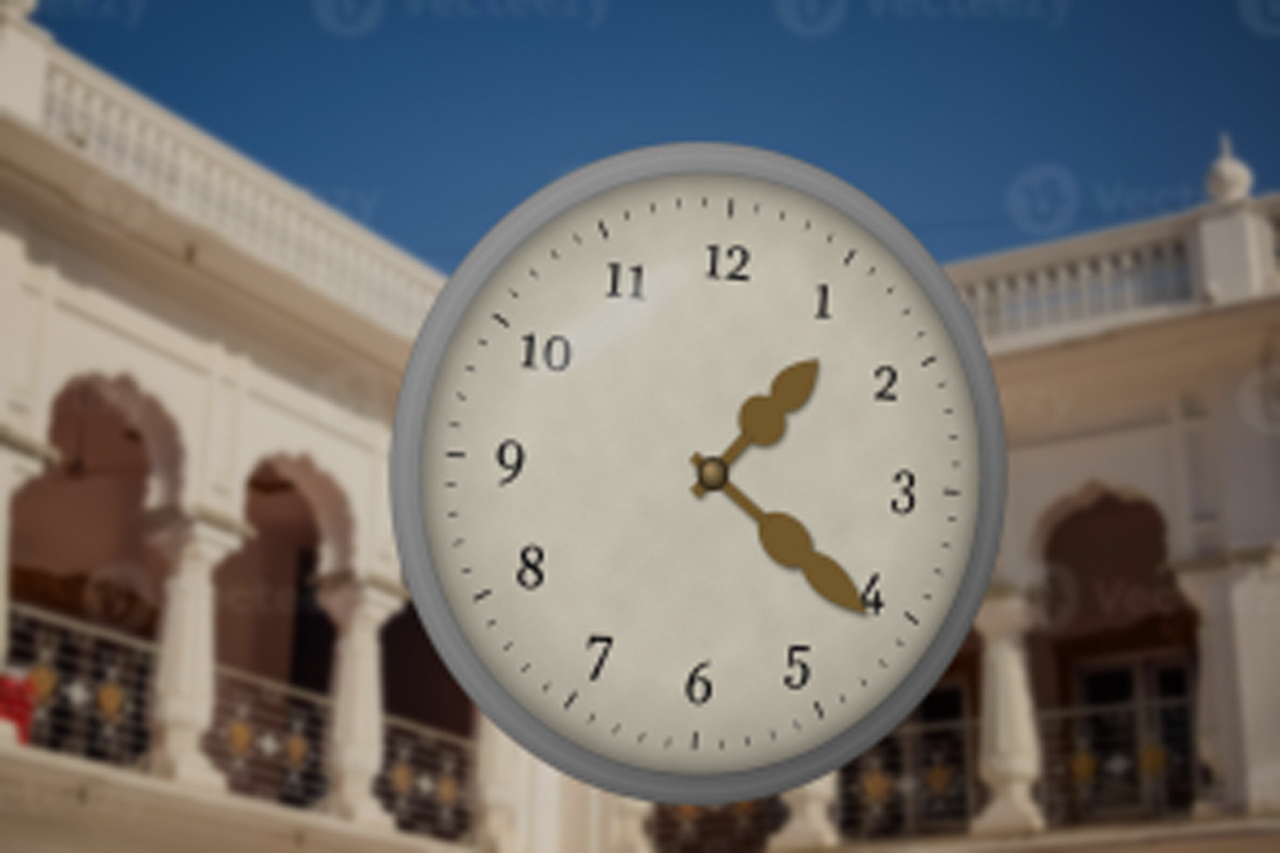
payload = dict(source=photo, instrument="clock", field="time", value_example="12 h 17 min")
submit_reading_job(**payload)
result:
1 h 21 min
